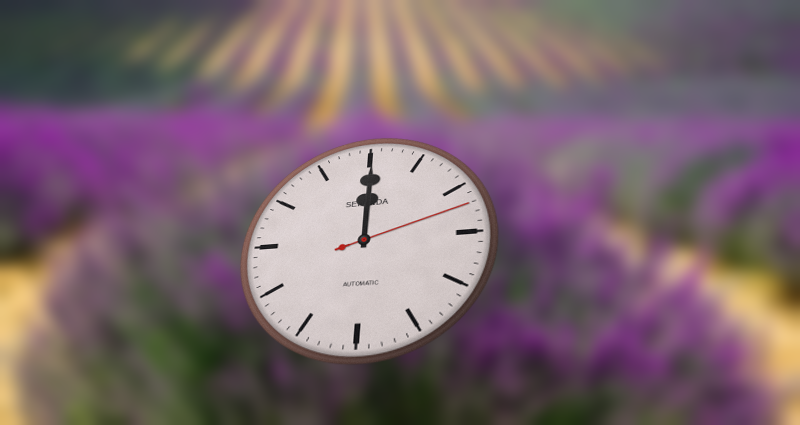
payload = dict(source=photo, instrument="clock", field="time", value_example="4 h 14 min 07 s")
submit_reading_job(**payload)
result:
12 h 00 min 12 s
